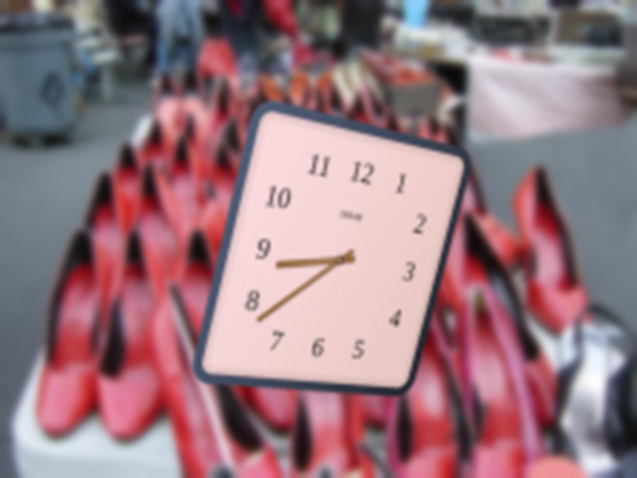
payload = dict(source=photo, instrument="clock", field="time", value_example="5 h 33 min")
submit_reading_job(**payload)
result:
8 h 38 min
